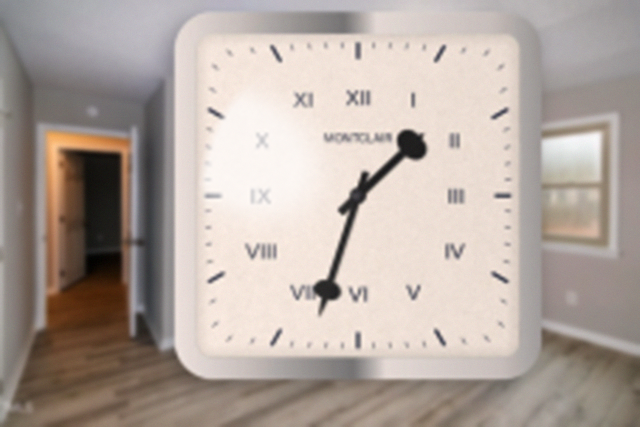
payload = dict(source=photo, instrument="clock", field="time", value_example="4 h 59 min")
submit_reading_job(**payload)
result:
1 h 33 min
